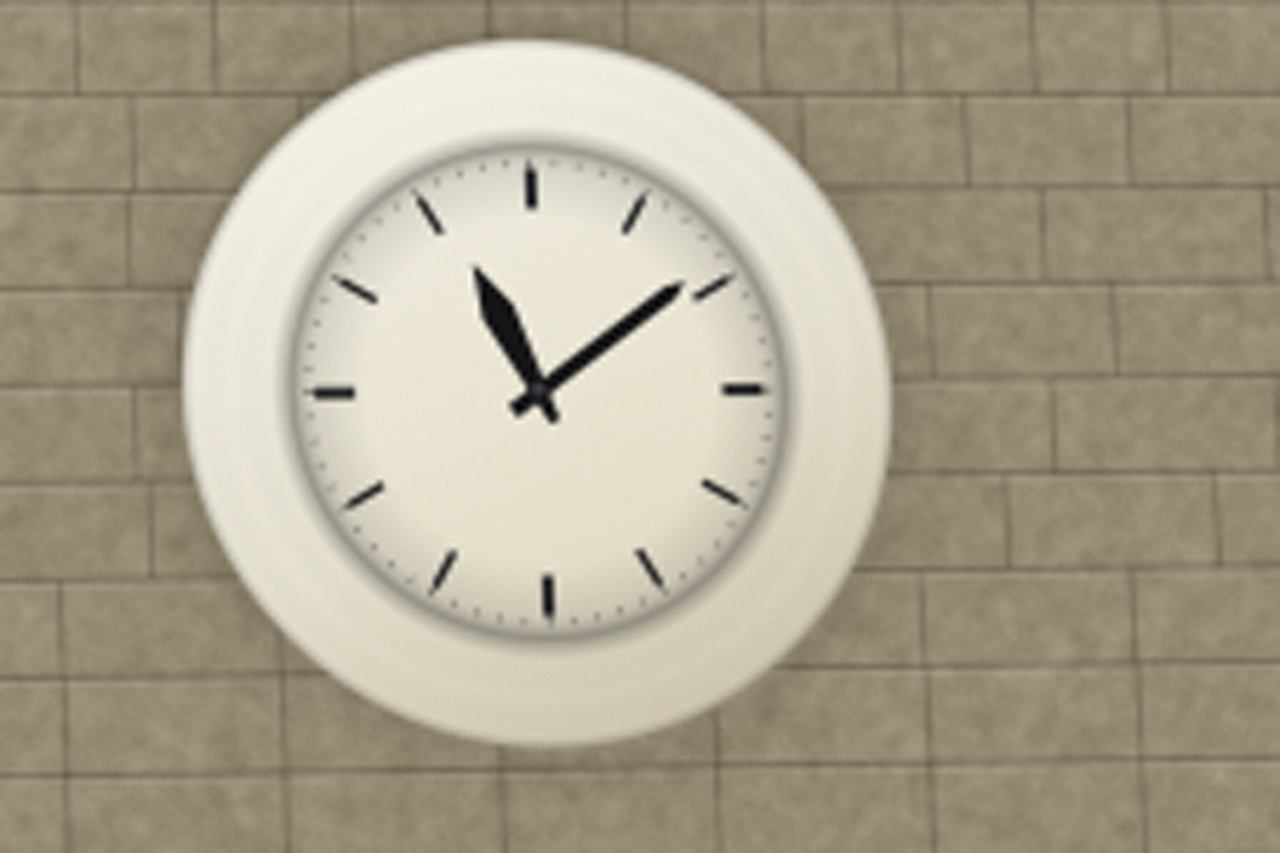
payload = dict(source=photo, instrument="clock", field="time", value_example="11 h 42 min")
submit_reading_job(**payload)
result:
11 h 09 min
